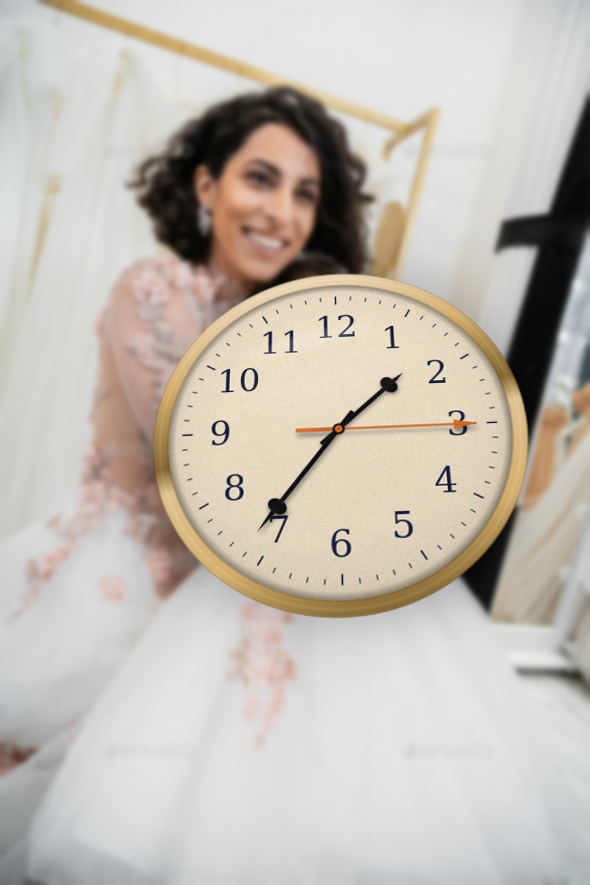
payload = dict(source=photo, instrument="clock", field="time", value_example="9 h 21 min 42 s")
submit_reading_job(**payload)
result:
1 h 36 min 15 s
